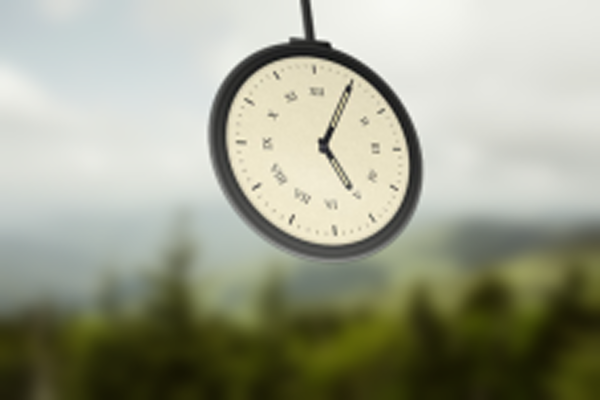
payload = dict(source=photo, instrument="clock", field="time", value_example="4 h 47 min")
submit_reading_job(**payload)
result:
5 h 05 min
